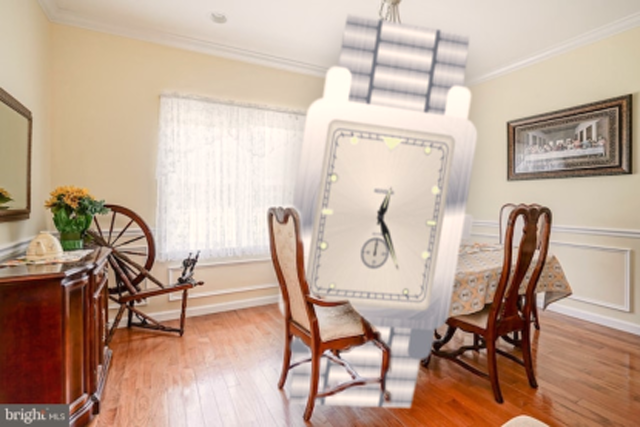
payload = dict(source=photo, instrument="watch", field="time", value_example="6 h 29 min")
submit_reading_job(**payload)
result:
12 h 25 min
